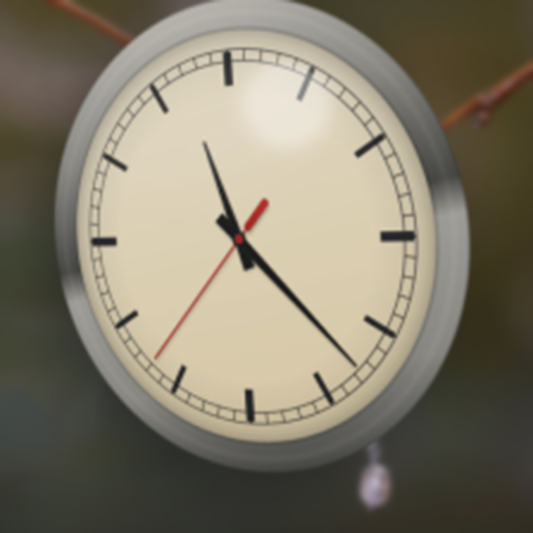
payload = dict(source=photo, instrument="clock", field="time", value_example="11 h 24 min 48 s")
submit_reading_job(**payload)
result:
11 h 22 min 37 s
